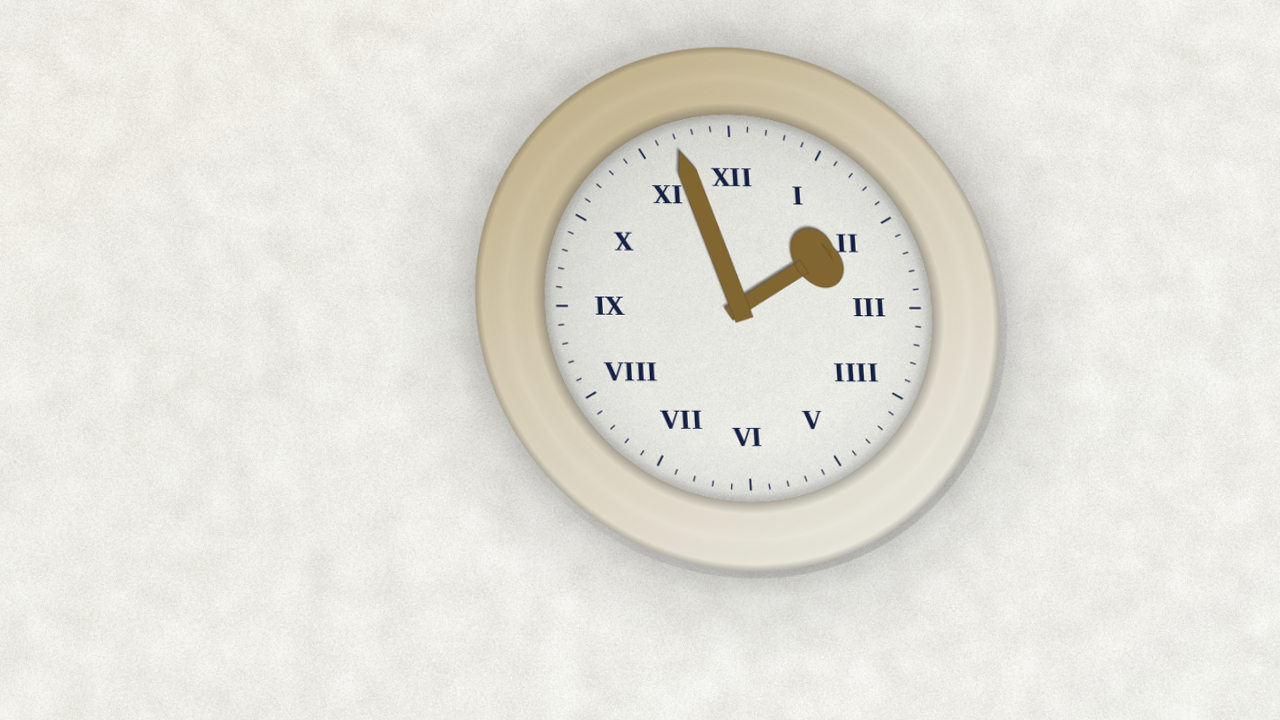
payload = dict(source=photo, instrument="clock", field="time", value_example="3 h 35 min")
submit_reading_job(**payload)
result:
1 h 57 min
